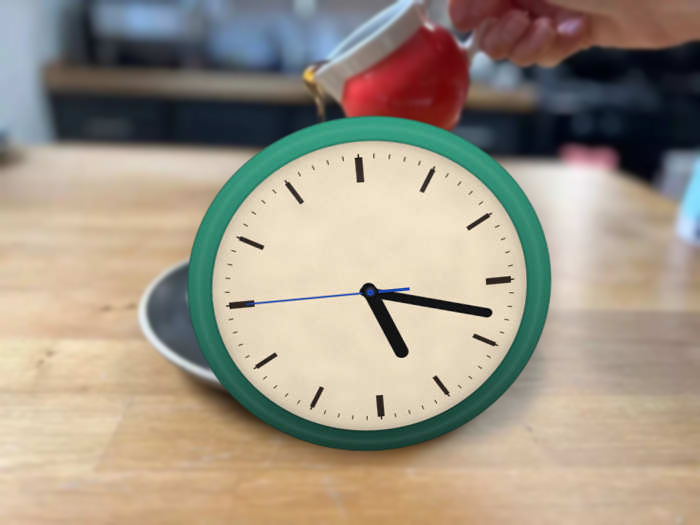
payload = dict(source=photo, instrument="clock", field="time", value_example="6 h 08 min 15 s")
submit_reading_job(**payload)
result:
5 h 17 min 45 s
